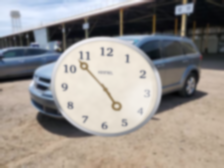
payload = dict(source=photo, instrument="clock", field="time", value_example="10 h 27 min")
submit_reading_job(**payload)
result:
4 h 53 min
